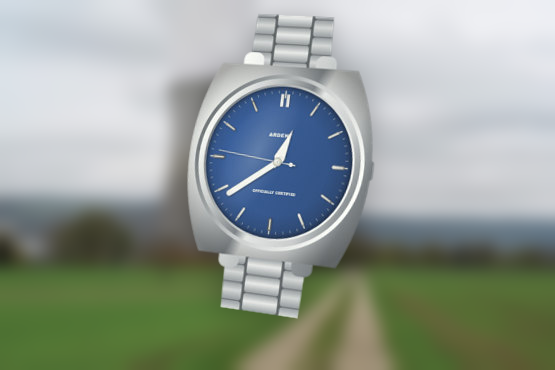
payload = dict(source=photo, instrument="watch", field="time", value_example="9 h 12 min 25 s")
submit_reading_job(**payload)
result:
12 h 38 min 46 s
